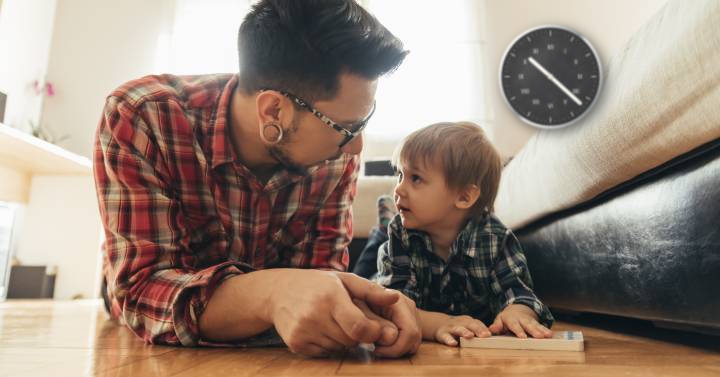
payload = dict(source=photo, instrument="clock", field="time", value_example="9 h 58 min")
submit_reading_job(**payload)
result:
10 h 22 min
